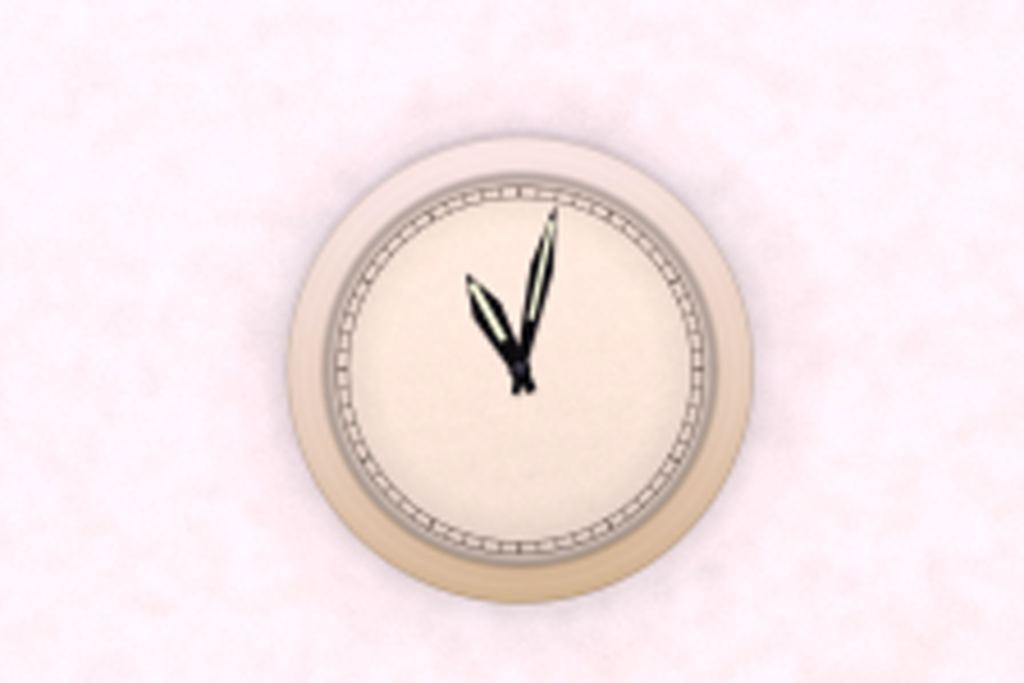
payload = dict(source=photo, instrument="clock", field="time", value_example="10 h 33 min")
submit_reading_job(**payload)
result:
11 h 02 min
